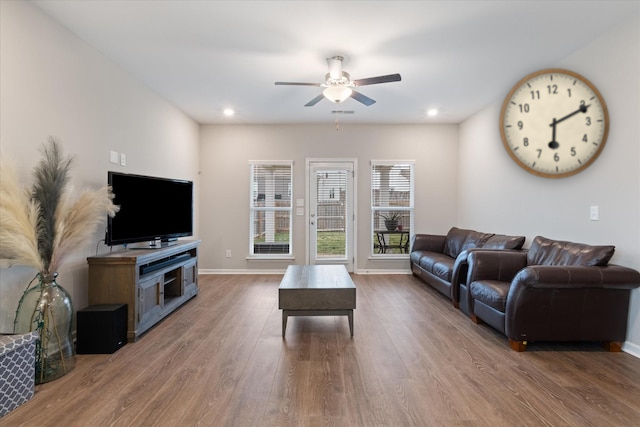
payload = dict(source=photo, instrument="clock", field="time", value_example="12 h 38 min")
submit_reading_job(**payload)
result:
6 h 11 min
